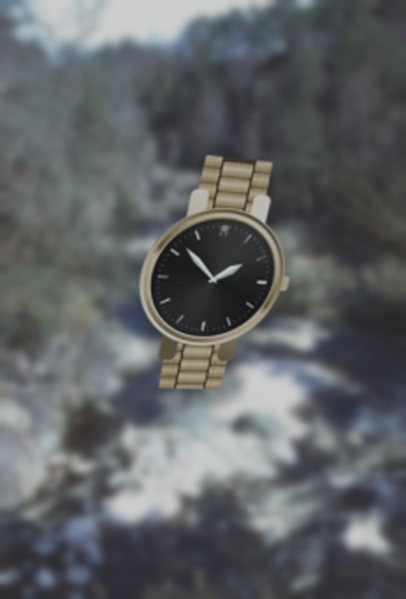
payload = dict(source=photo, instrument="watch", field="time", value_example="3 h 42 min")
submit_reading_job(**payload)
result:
1 h 52 min
